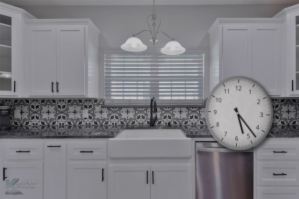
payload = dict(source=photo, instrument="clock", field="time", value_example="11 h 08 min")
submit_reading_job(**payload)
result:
5 h 23 min
